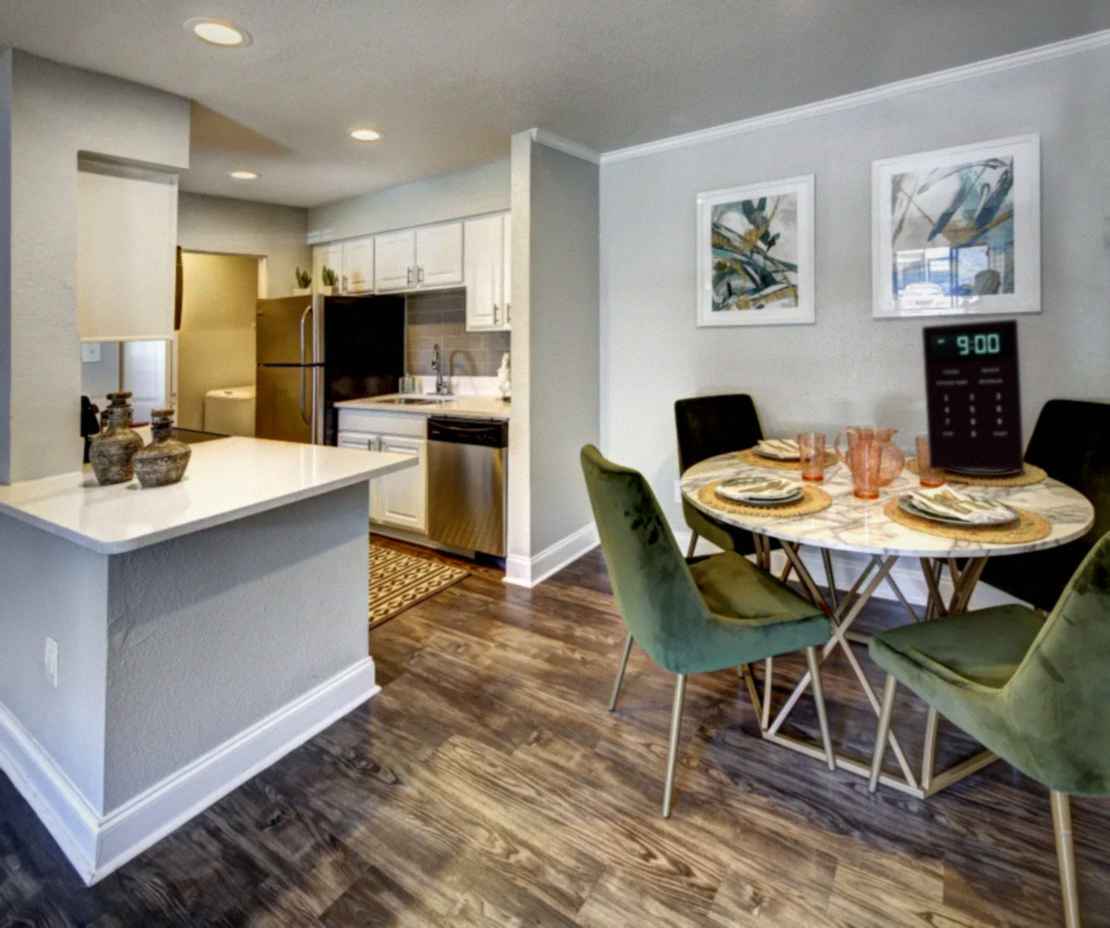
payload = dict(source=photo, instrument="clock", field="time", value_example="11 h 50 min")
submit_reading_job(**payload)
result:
9 h 00 min
